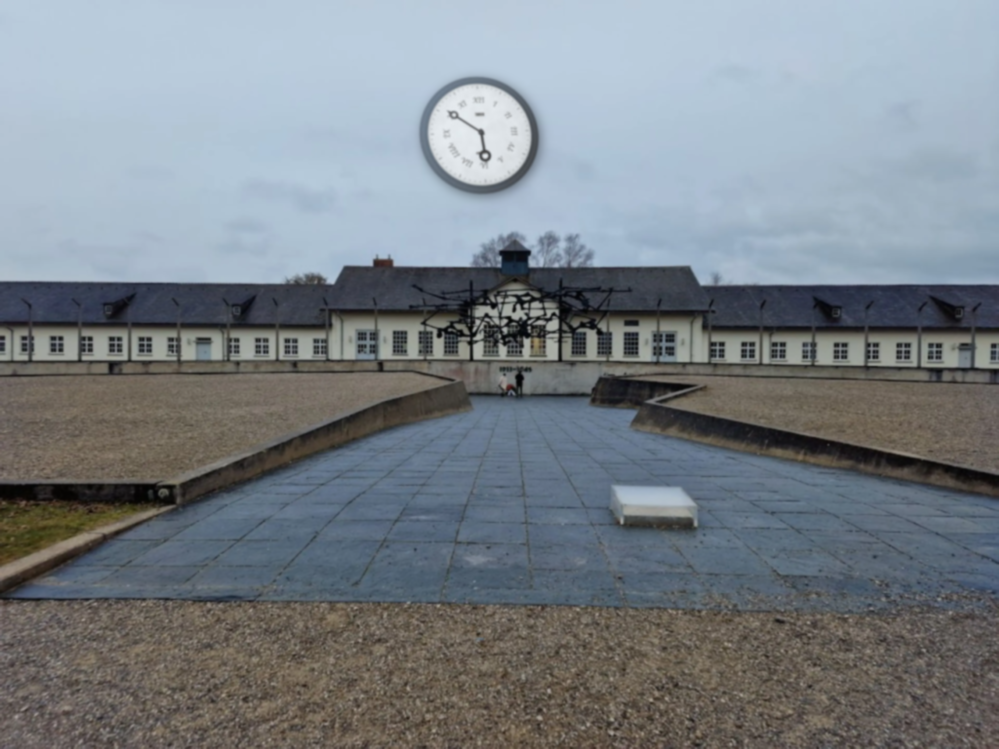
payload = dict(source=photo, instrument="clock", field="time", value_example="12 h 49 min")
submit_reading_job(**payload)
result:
5 h 51 min
